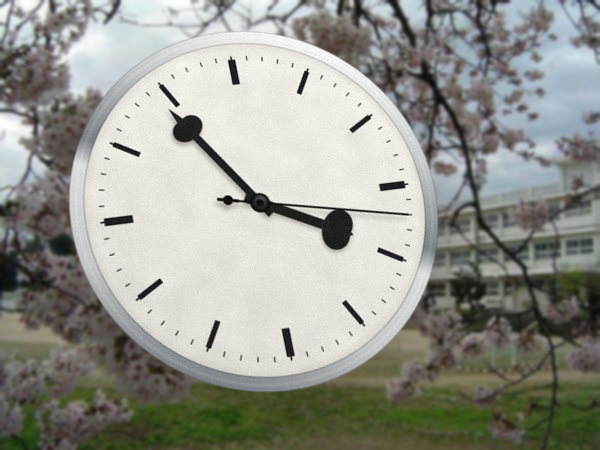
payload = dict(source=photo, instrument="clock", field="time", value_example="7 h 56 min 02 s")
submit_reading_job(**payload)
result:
3 h 54 min 17 s
